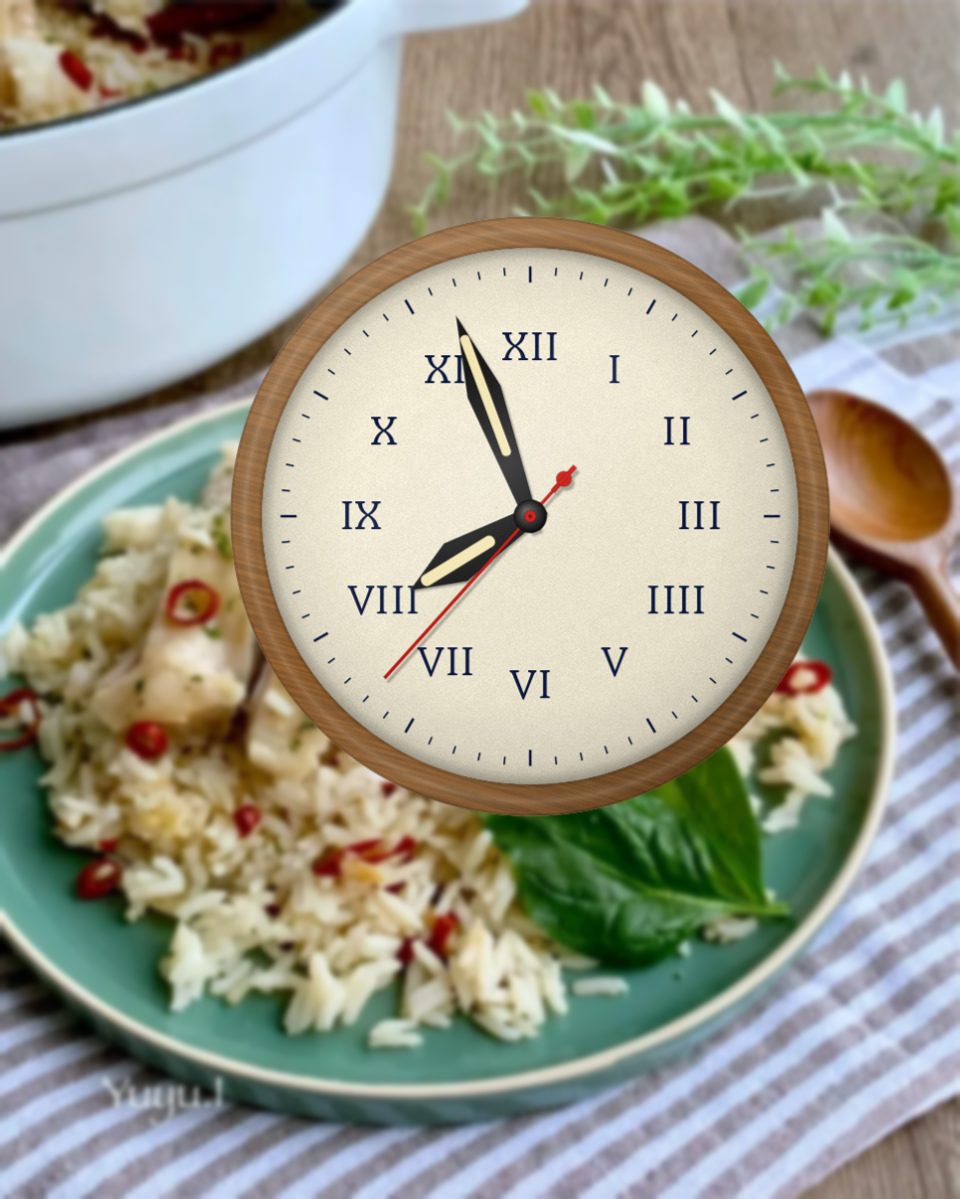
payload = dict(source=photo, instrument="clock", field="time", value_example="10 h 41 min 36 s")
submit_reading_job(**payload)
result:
7 h 56 min 37 s
